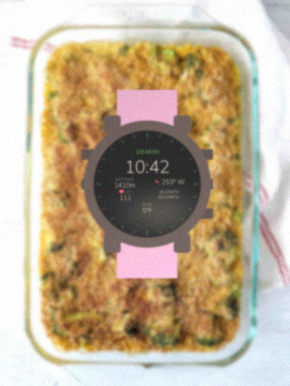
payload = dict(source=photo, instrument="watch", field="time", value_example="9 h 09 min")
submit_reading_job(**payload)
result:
10 h 42 min
